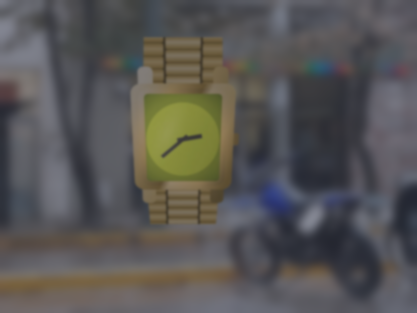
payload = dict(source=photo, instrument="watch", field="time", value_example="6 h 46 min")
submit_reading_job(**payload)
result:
2 h 38 min
